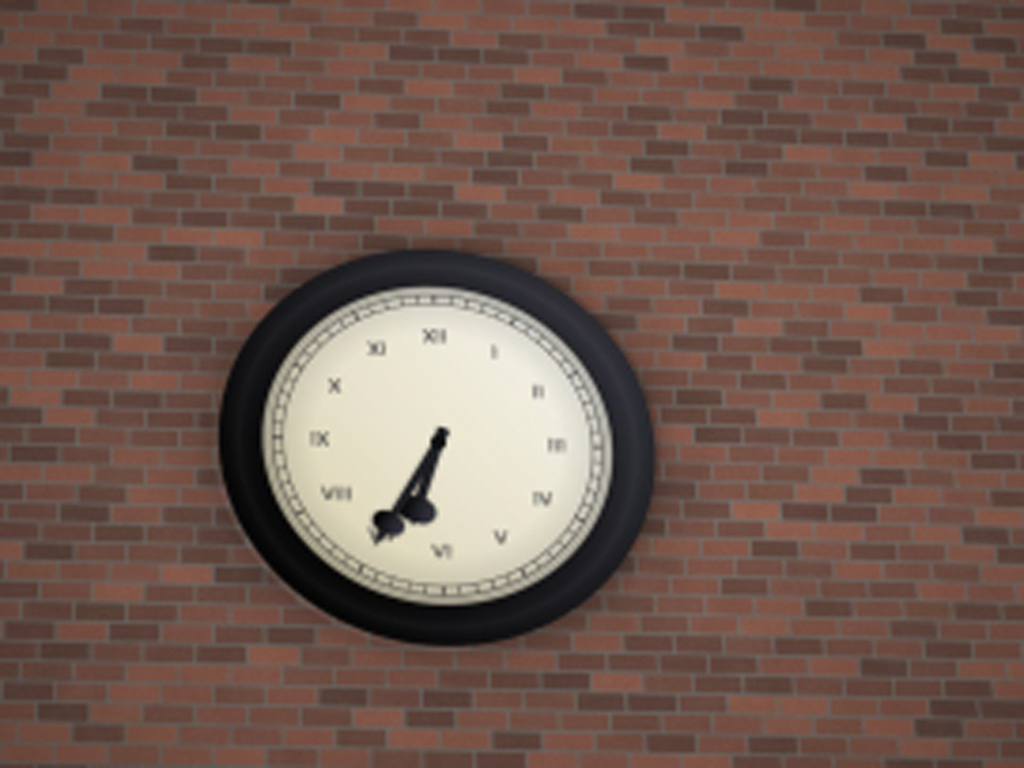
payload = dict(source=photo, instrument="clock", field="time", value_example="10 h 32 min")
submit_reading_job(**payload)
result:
6 h 35 min
